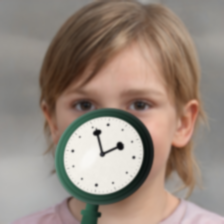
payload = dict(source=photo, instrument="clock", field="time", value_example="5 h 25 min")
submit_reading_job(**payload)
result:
1 h 56 min
